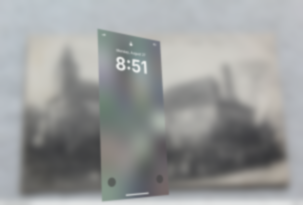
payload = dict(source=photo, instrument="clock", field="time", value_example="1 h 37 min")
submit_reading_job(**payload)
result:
8 h 51 min
